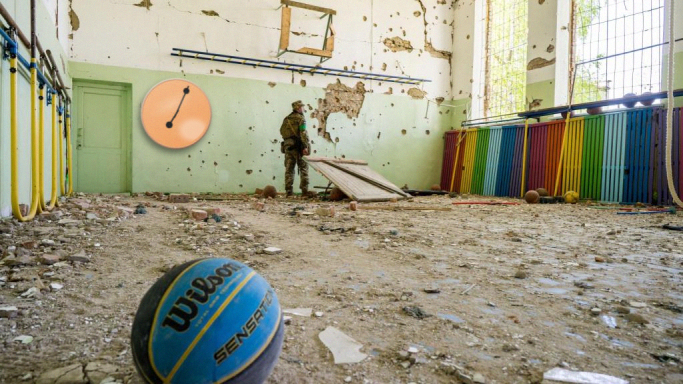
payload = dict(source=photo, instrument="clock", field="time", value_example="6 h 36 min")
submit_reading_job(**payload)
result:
7 h 04 min
